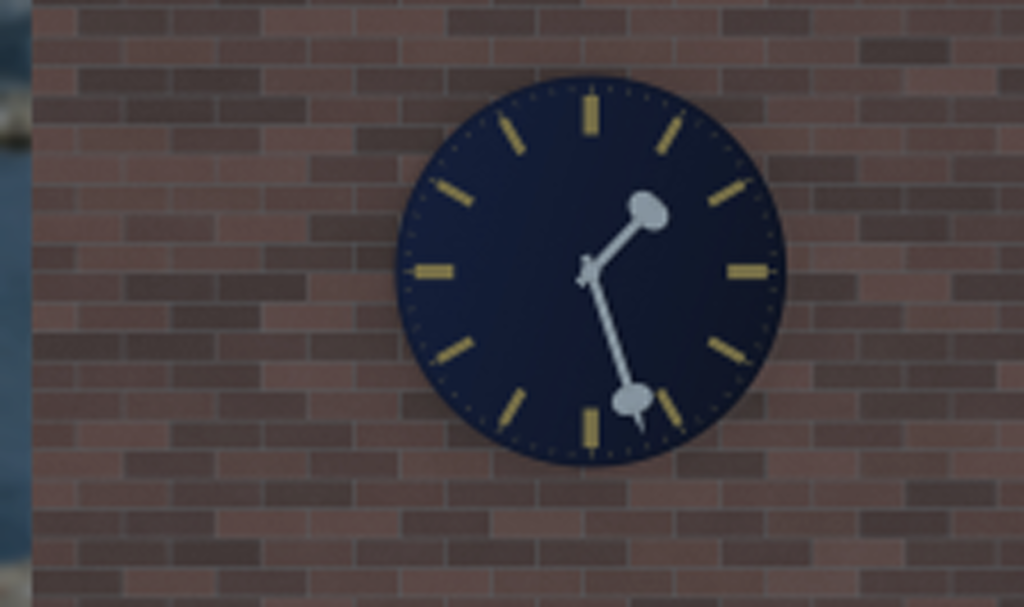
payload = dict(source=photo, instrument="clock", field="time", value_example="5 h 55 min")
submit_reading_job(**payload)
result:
1 h 27 min
